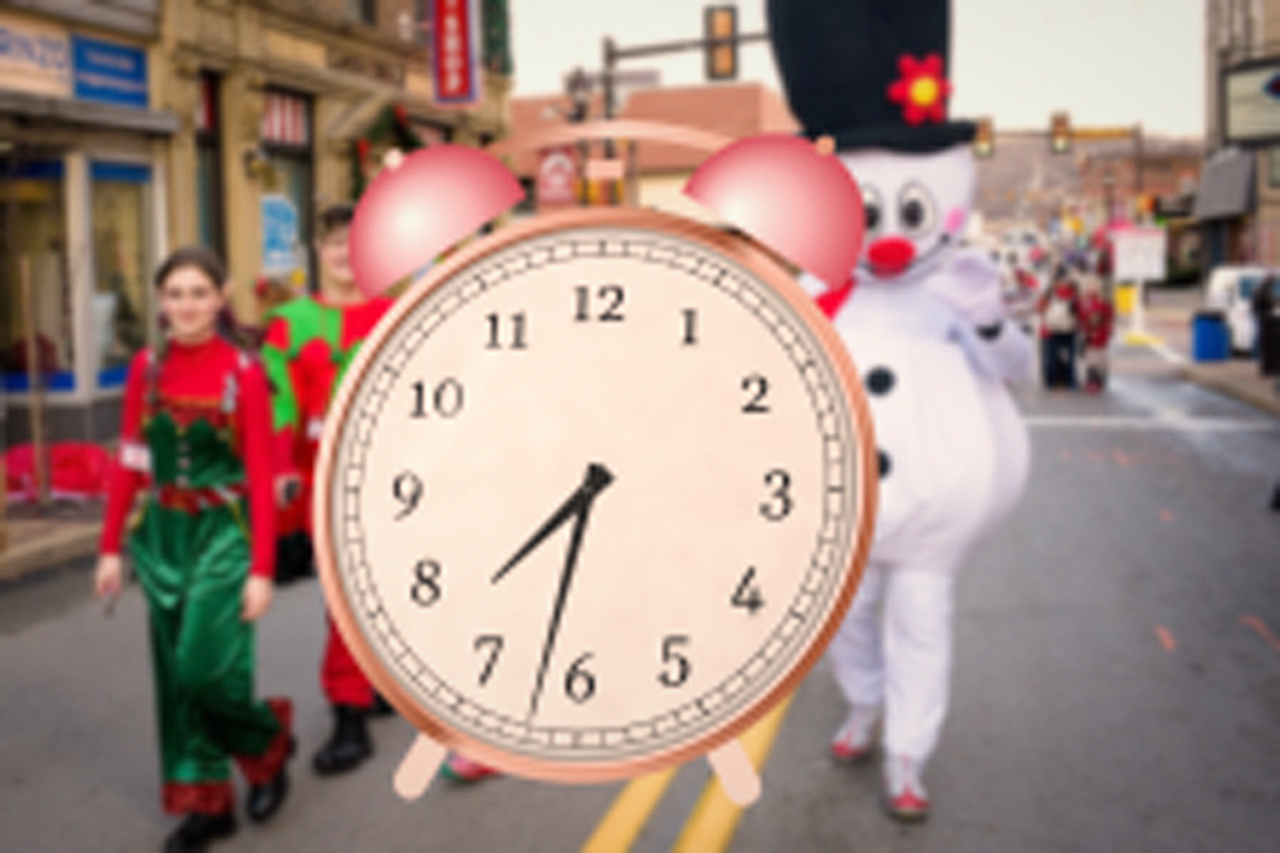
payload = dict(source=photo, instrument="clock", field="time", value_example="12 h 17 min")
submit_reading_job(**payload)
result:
7 h 32 min
